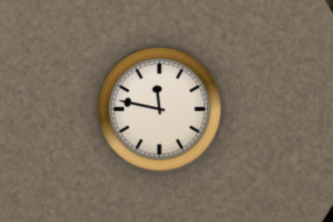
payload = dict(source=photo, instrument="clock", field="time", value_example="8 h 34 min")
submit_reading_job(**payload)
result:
11 h 47 min
